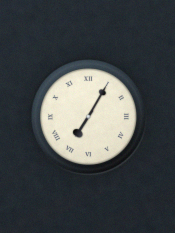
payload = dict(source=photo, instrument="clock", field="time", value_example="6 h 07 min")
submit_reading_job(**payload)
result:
7 h 05 min
